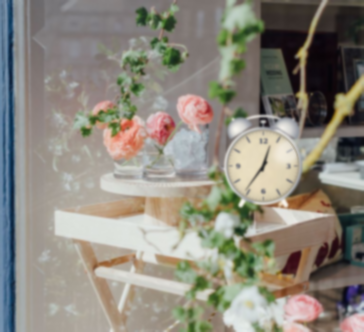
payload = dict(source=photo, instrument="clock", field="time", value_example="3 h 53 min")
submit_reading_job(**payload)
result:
12 h 36 min
